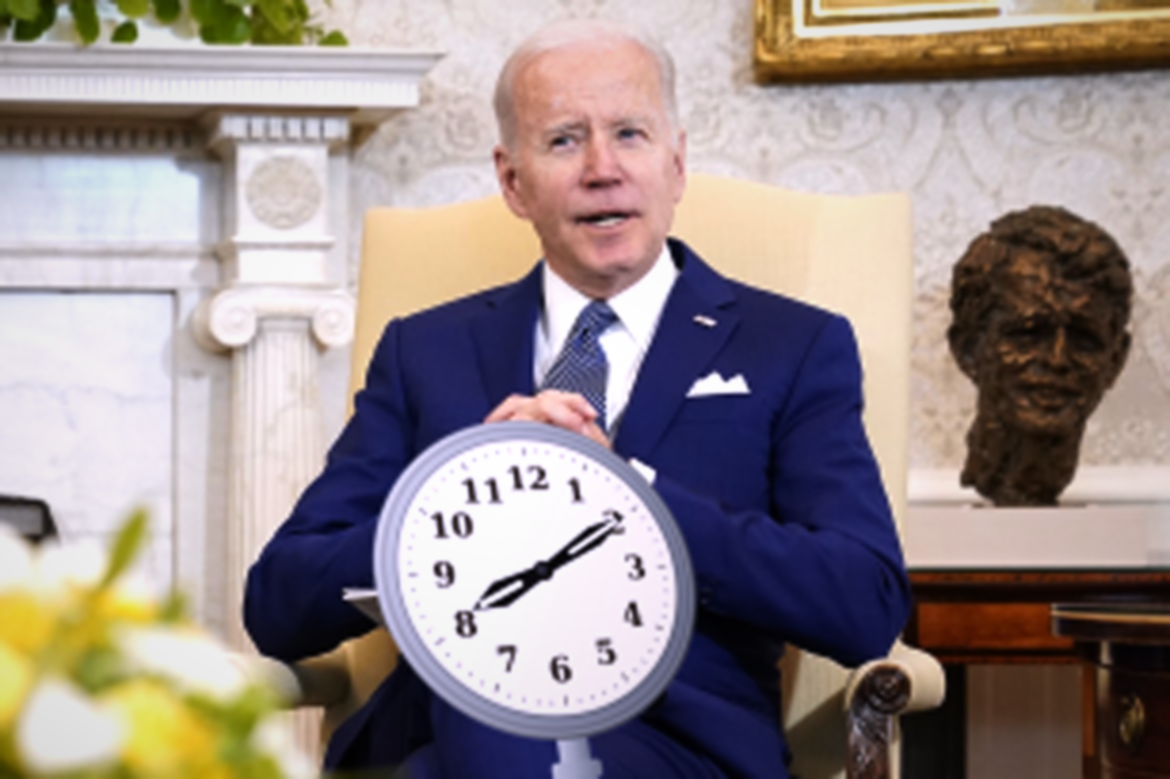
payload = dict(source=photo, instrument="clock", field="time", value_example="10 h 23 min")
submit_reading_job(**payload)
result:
8 h 10 min
